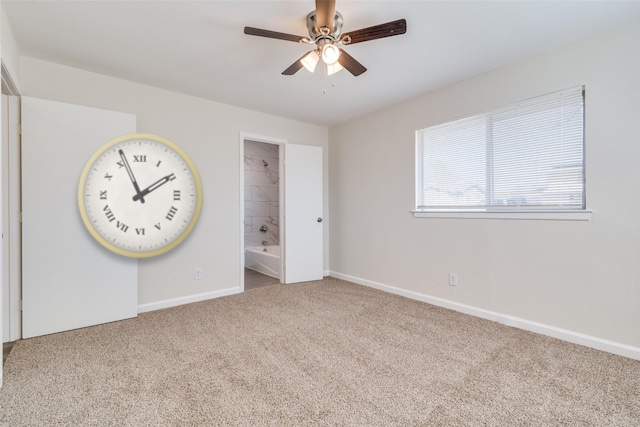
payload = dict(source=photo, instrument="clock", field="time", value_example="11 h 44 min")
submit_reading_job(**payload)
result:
1 h 56 min
